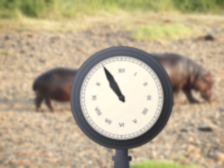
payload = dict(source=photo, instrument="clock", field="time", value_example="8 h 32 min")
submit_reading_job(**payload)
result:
10 h 55 min
